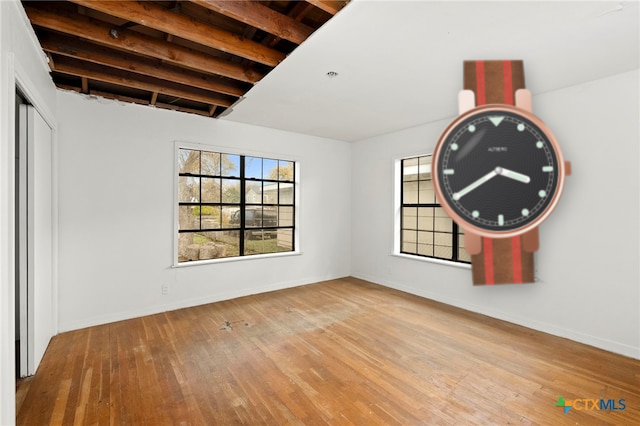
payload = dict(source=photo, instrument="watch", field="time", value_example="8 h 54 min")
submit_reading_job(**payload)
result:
3 h 40 min
